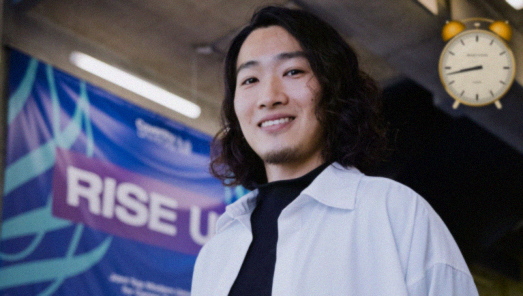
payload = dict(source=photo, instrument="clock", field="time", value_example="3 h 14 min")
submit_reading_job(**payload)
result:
8 h 43 min
